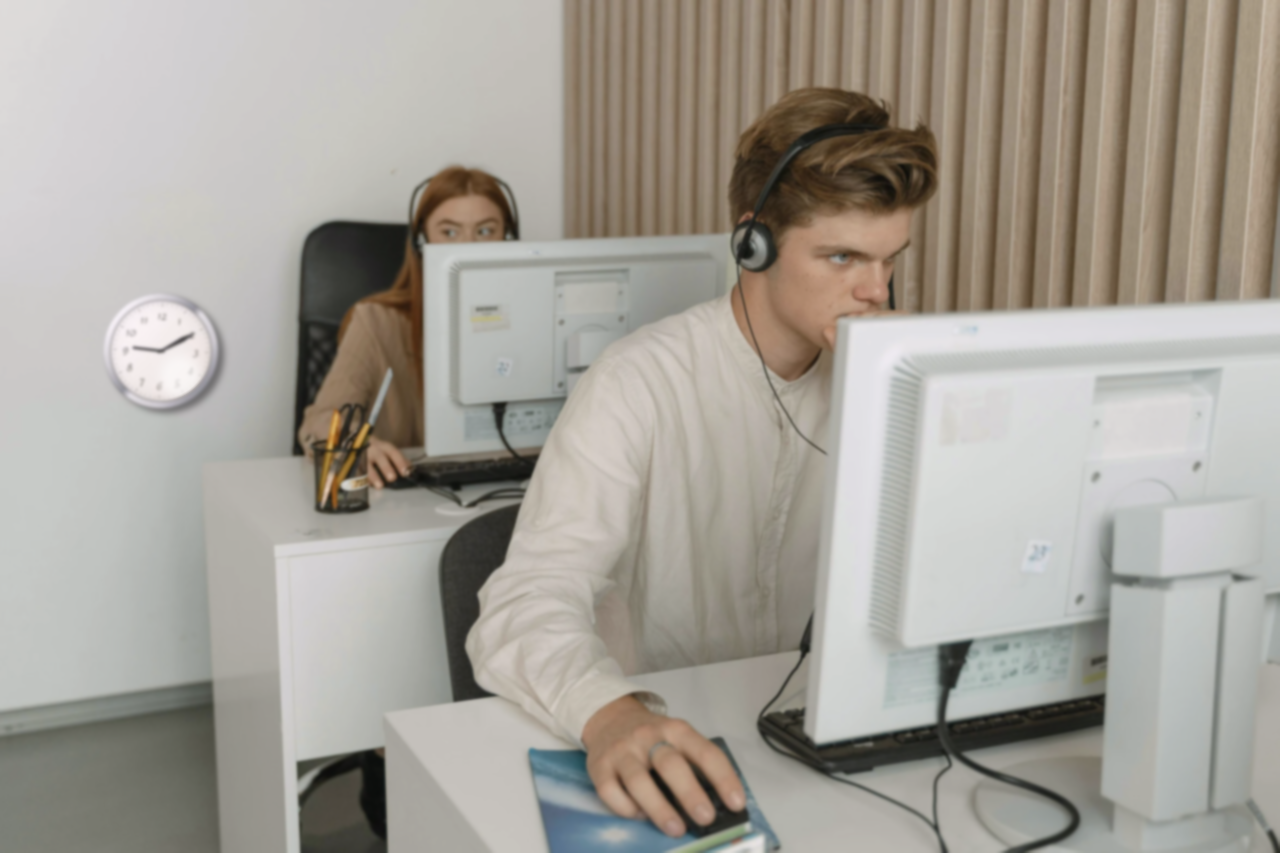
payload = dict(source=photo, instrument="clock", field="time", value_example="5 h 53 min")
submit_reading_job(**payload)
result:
9 h 10 min
